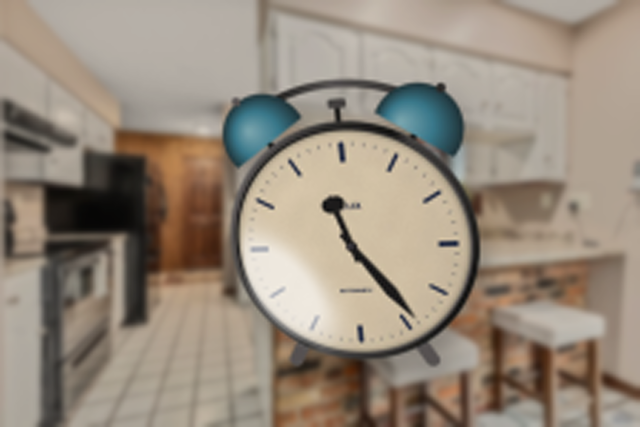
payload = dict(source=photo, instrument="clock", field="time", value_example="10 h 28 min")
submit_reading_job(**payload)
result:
11 h 24 min
